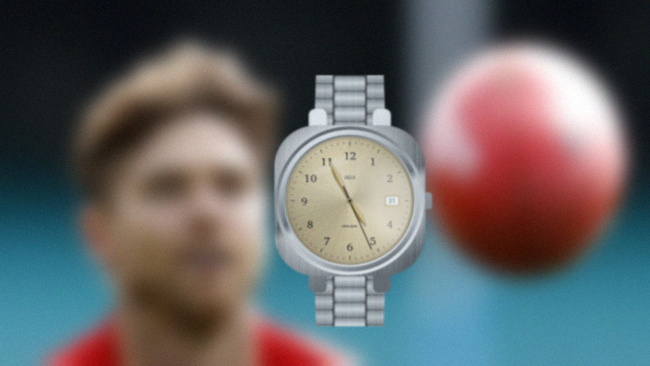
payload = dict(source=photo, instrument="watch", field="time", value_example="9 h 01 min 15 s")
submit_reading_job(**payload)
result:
4 h 55 min 26 s
